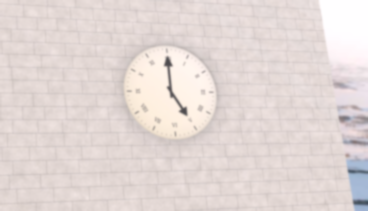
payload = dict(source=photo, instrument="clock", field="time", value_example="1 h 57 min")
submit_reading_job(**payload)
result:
5 h 00 min
